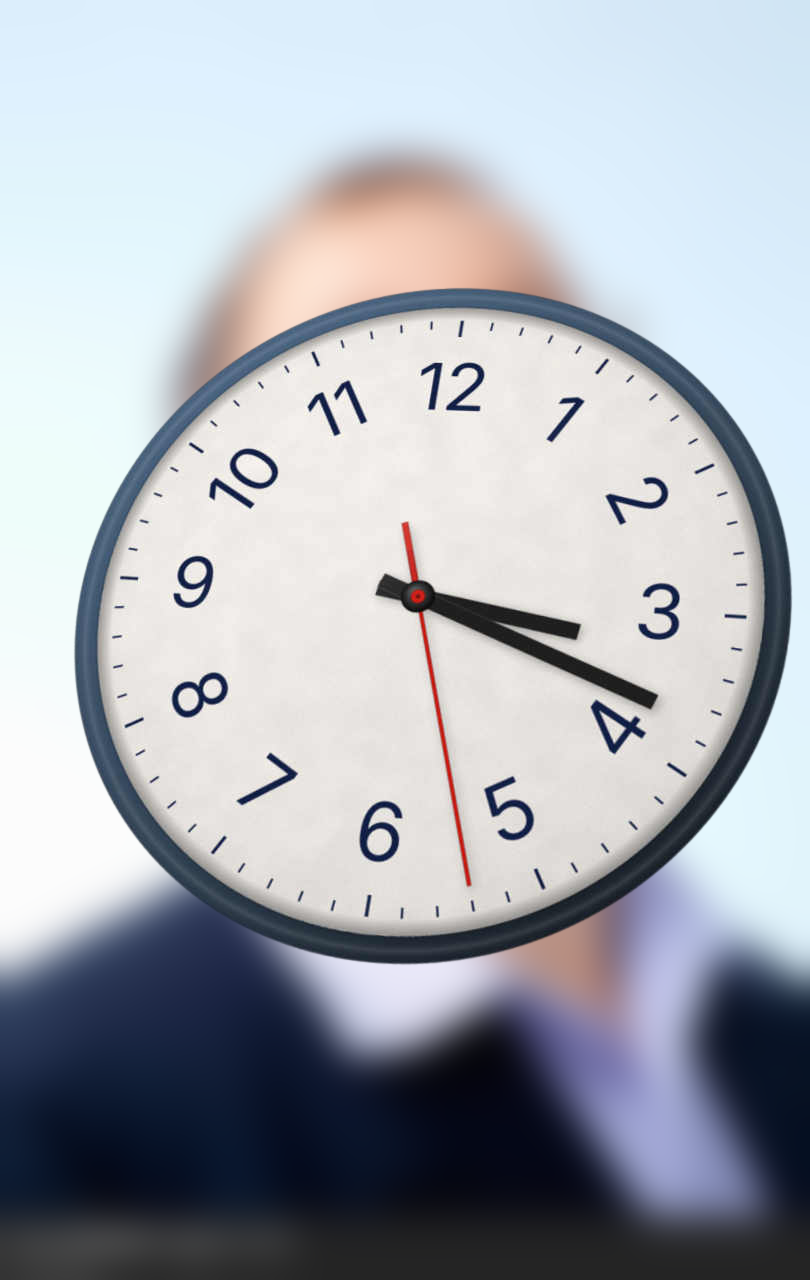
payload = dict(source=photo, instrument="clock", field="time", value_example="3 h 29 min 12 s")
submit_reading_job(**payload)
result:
3 h 18 min 27 s
